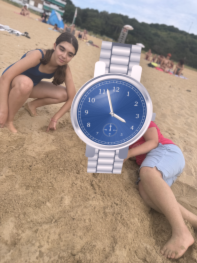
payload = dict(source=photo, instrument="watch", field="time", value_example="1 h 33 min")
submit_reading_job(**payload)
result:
3 h 57 min
